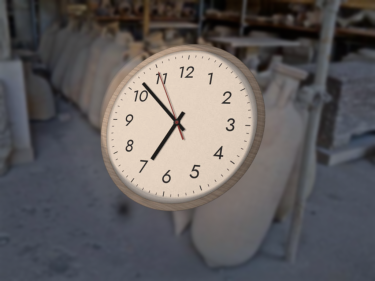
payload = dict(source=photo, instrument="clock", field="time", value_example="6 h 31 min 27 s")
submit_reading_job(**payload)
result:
6 h 51 min 55 s
